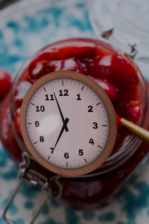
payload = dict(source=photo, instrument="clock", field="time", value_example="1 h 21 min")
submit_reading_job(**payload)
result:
6 h 57 min
